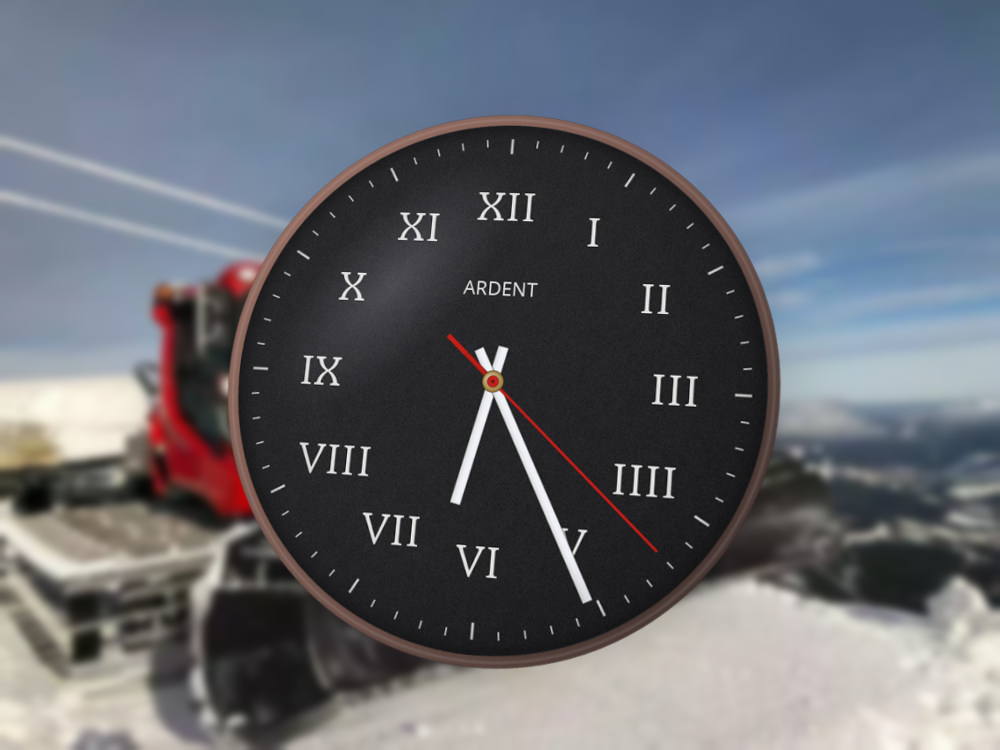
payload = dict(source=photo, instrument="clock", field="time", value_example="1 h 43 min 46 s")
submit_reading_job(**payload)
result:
6 h 25 min 22 s
